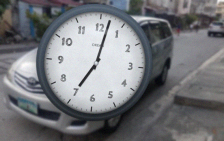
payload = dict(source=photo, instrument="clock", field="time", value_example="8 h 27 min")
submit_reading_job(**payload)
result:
7 h 02 min
